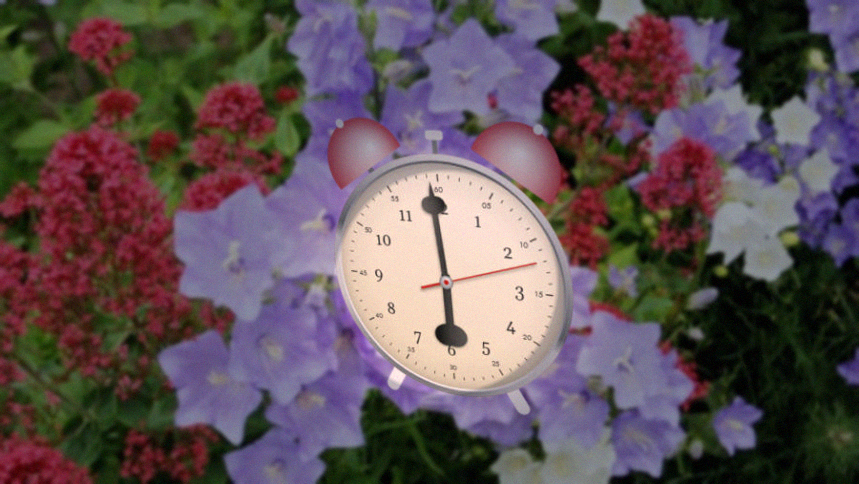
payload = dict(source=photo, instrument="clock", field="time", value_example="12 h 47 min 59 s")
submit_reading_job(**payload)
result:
5 h 59 min 12 s
